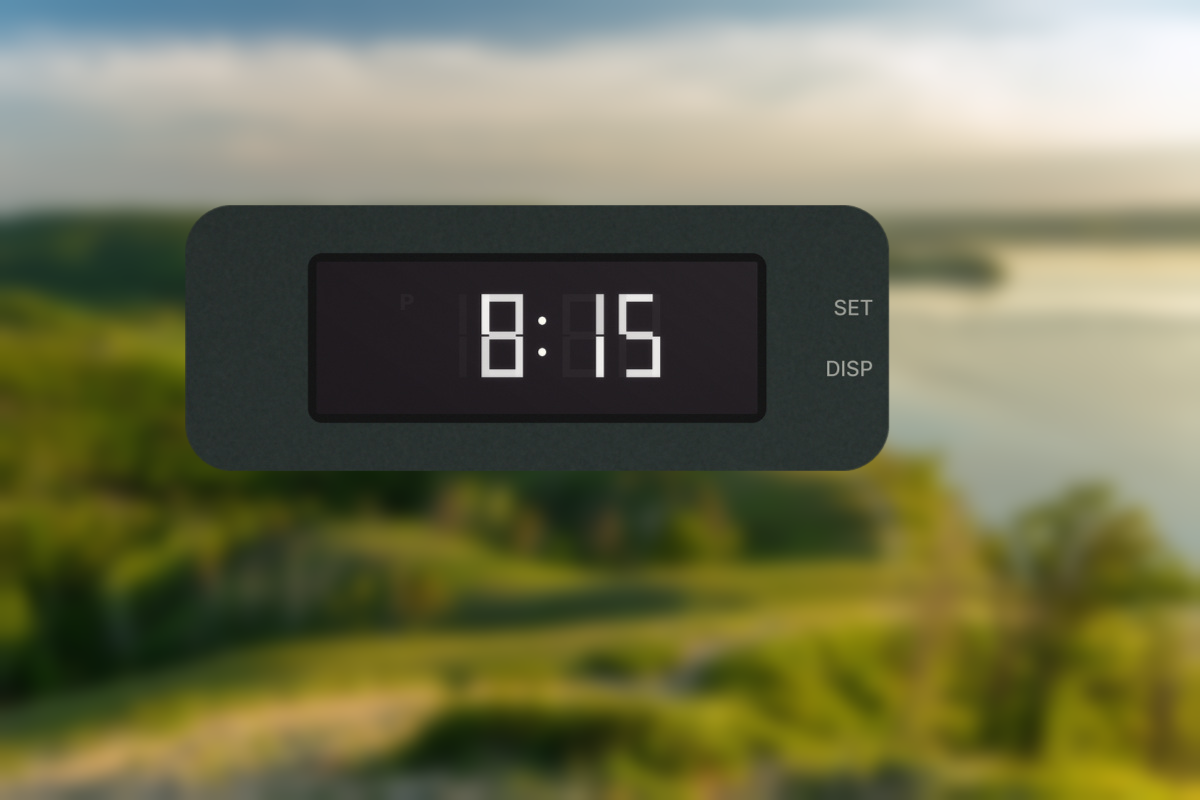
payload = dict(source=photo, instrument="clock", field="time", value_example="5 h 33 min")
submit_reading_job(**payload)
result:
8 h 15 min
